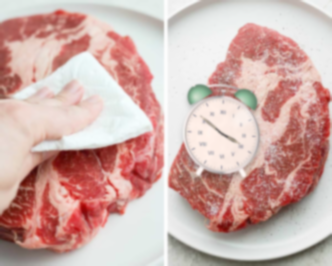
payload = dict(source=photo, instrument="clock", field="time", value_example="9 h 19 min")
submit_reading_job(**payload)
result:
3 h 51 min
